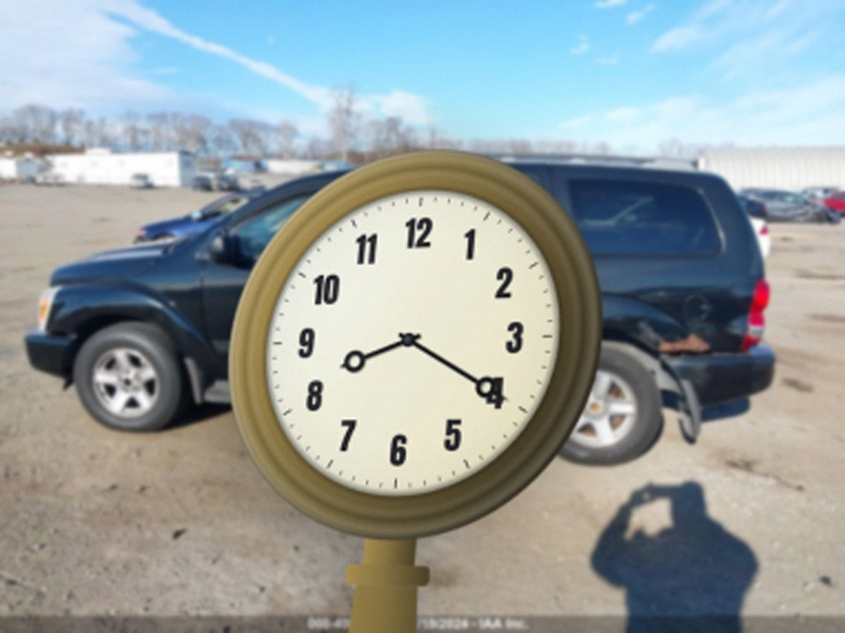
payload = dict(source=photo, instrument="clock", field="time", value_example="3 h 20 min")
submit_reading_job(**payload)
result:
8 h 20 min
